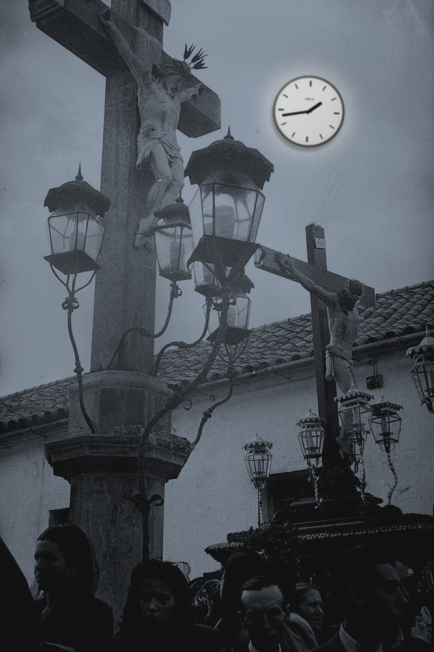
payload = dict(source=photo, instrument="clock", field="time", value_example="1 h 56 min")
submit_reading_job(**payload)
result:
1 h 43 min
